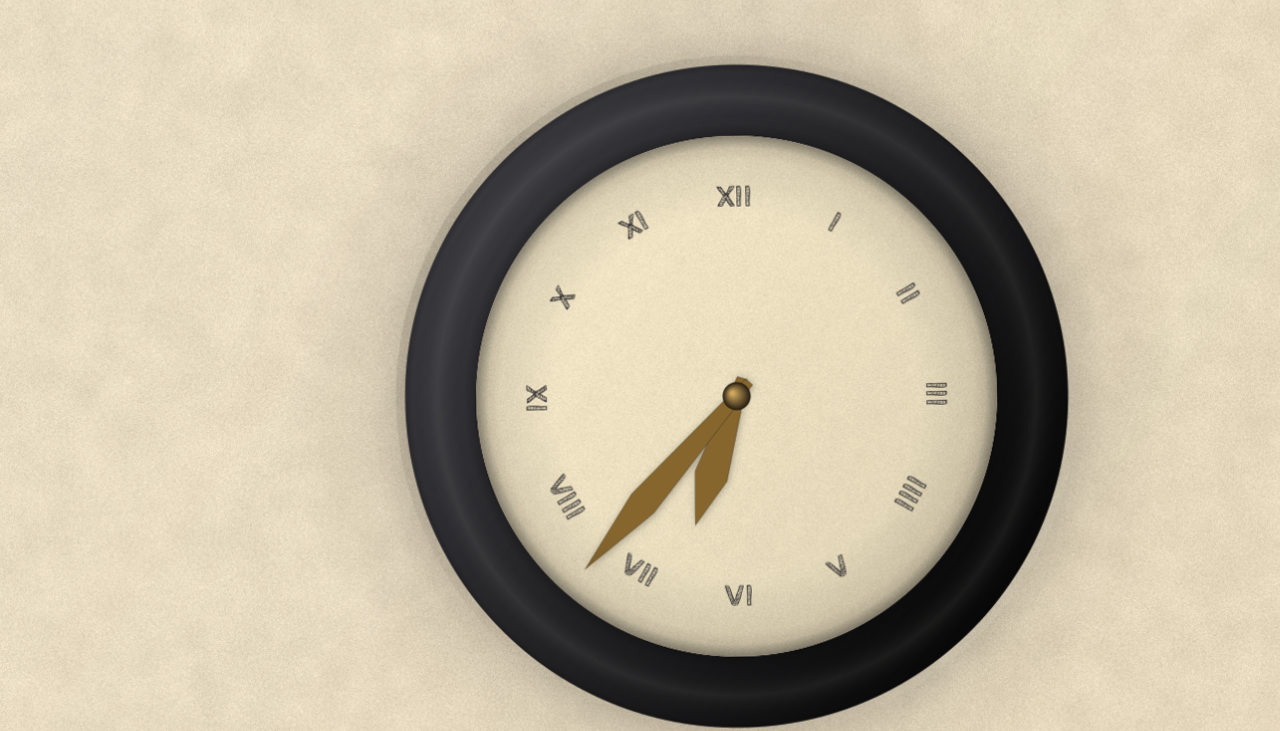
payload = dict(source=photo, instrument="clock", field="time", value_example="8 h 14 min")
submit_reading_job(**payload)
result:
6 h 37 min
